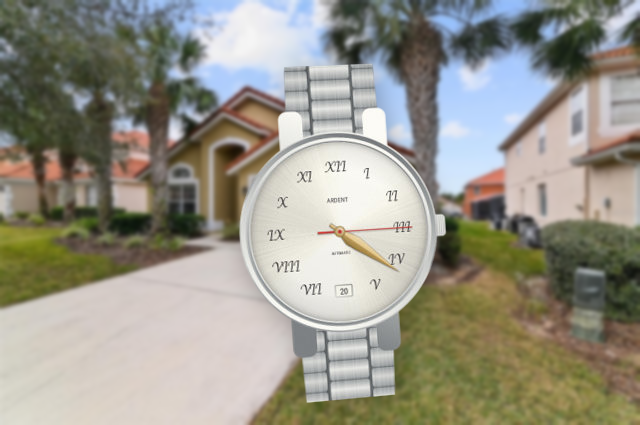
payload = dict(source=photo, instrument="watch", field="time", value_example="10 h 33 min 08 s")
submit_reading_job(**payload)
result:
4 h 21 min 15 s
